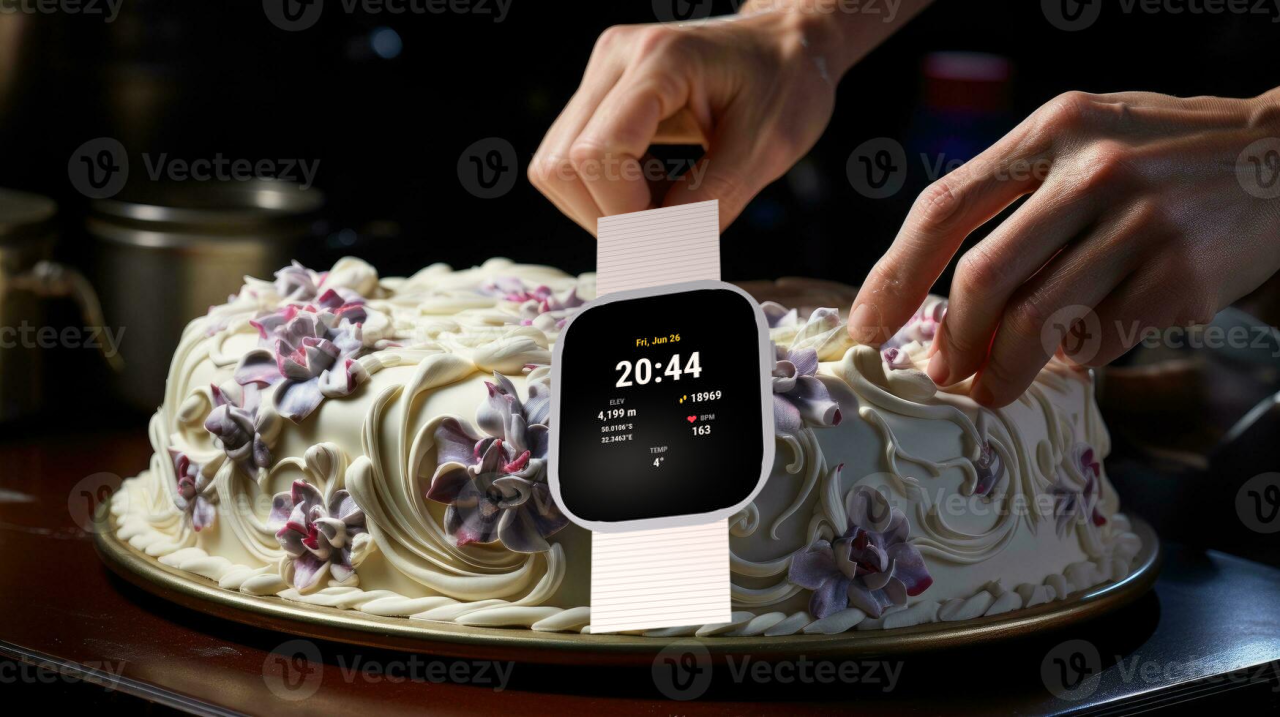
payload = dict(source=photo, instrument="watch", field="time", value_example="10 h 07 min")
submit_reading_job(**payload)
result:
20 h 44 min
